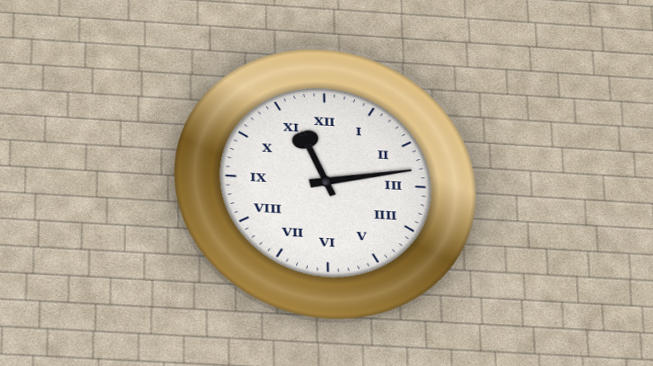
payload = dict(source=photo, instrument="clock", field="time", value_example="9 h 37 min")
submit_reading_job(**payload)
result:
11 h 13 min
